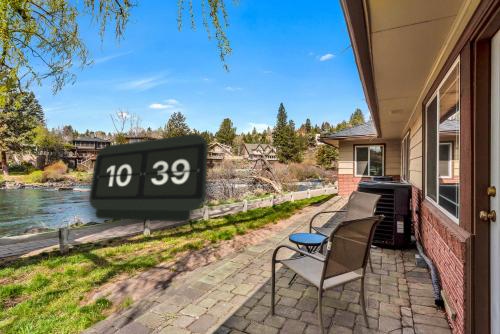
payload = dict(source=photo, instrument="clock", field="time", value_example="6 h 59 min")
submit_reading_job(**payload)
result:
10 h 39 min
